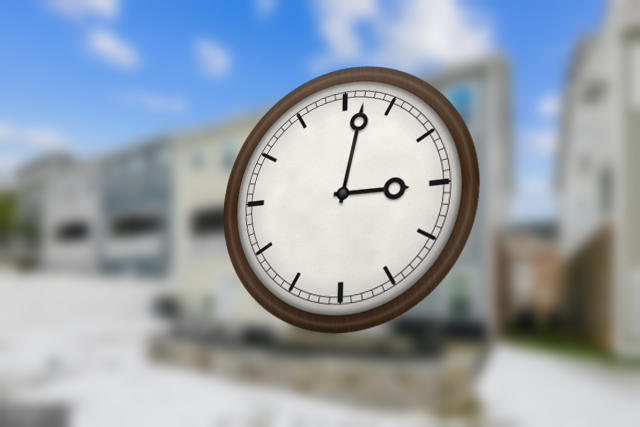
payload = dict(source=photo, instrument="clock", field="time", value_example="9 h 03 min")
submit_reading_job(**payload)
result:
3 h 02 min
